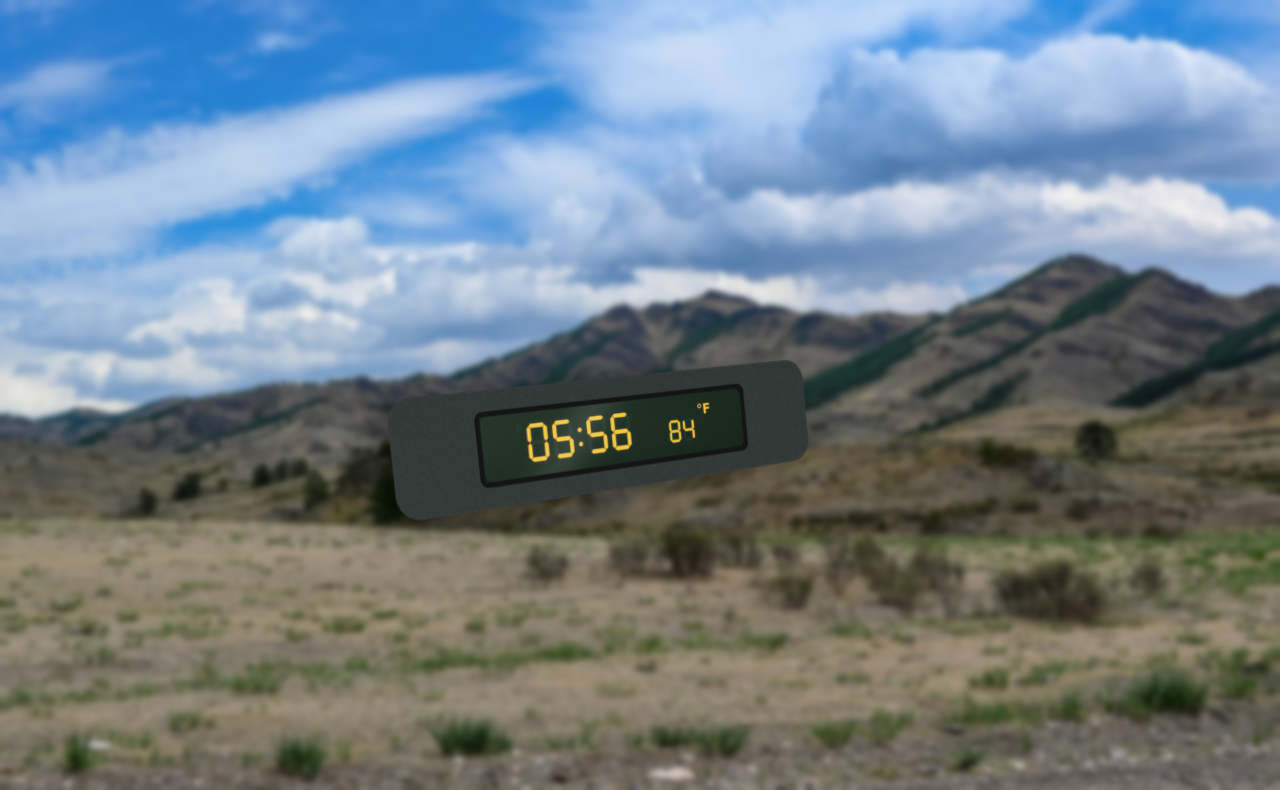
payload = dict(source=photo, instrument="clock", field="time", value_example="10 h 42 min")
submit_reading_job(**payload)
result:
5 h 56 min
